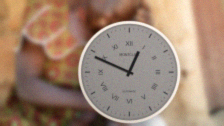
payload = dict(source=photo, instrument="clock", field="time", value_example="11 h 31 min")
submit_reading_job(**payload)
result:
12 h 49 min
